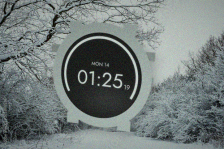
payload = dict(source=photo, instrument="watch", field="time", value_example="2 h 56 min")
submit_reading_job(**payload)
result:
1 h 25 min
